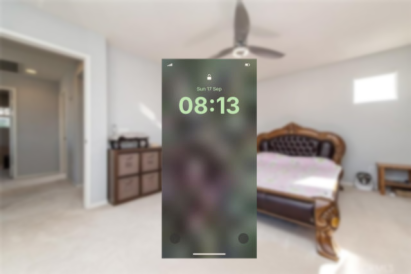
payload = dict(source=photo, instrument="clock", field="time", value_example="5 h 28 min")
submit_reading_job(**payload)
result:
8 h 13 min
